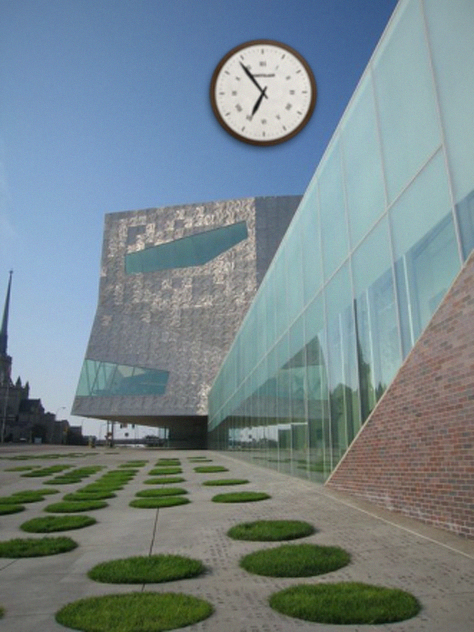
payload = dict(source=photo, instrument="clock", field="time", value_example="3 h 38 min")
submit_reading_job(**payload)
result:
6 h 54 min
